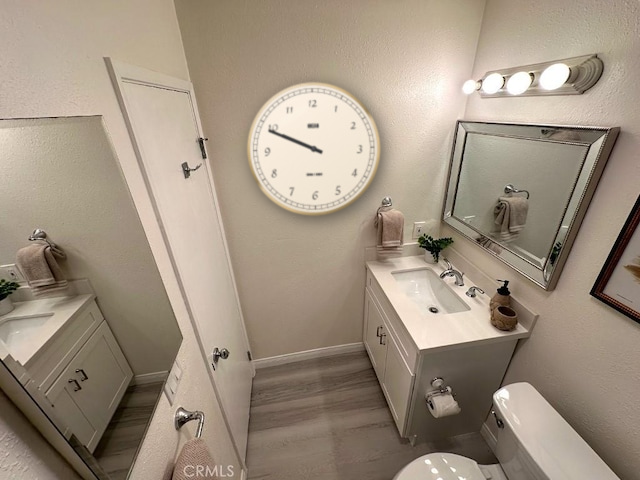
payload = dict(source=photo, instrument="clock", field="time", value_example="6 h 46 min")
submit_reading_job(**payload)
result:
9 h 49 min
